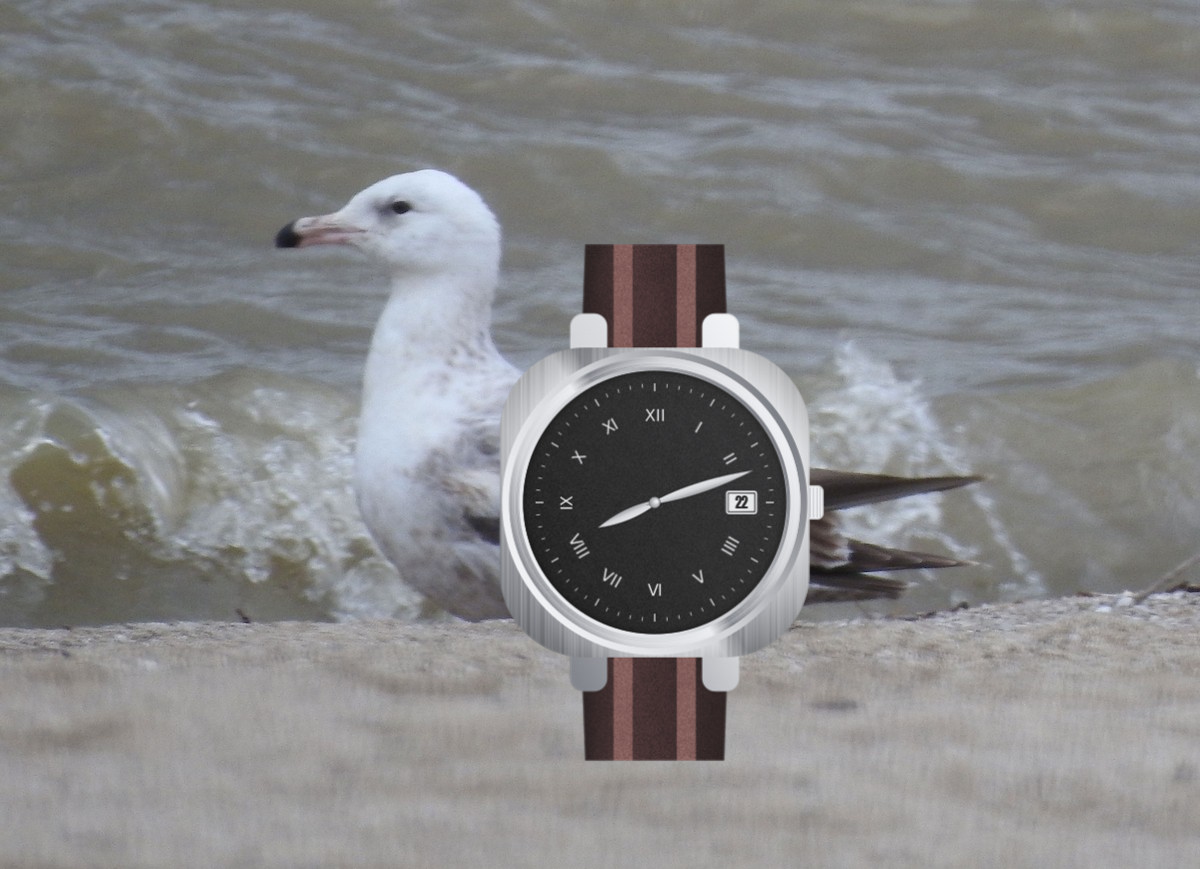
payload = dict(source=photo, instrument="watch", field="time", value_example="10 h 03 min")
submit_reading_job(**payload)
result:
8 h 12 min
